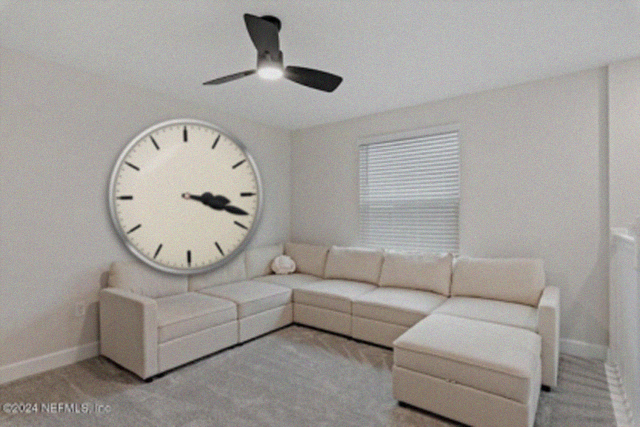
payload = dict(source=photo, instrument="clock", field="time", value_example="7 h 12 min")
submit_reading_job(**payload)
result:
3 h 18 min
